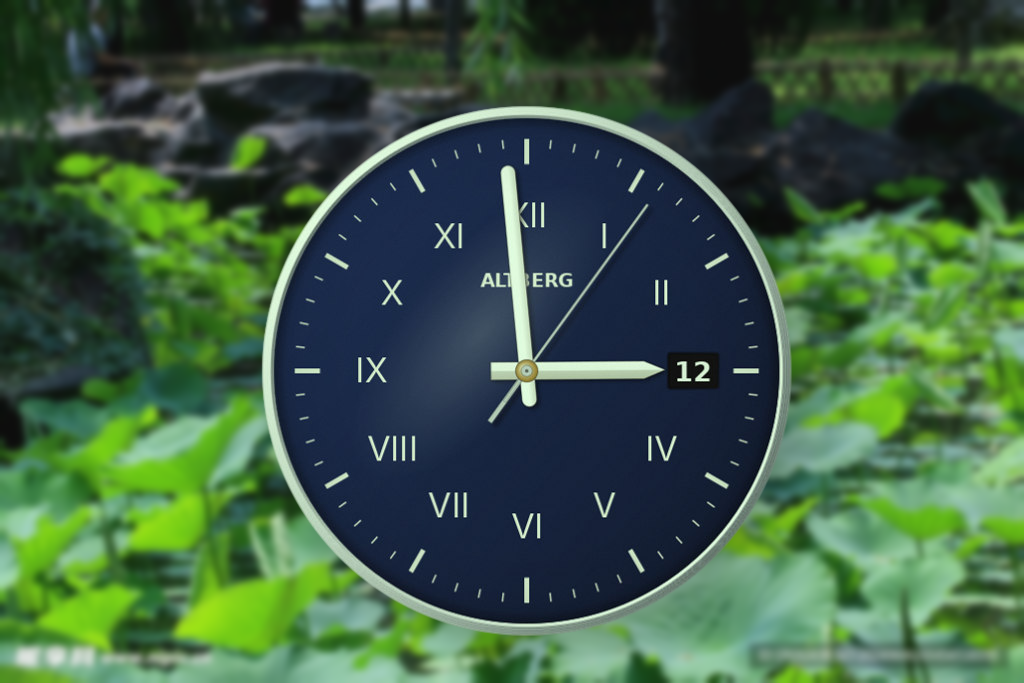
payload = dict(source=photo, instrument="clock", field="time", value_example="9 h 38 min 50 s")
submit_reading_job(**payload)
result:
2 h 59 min 06 s
